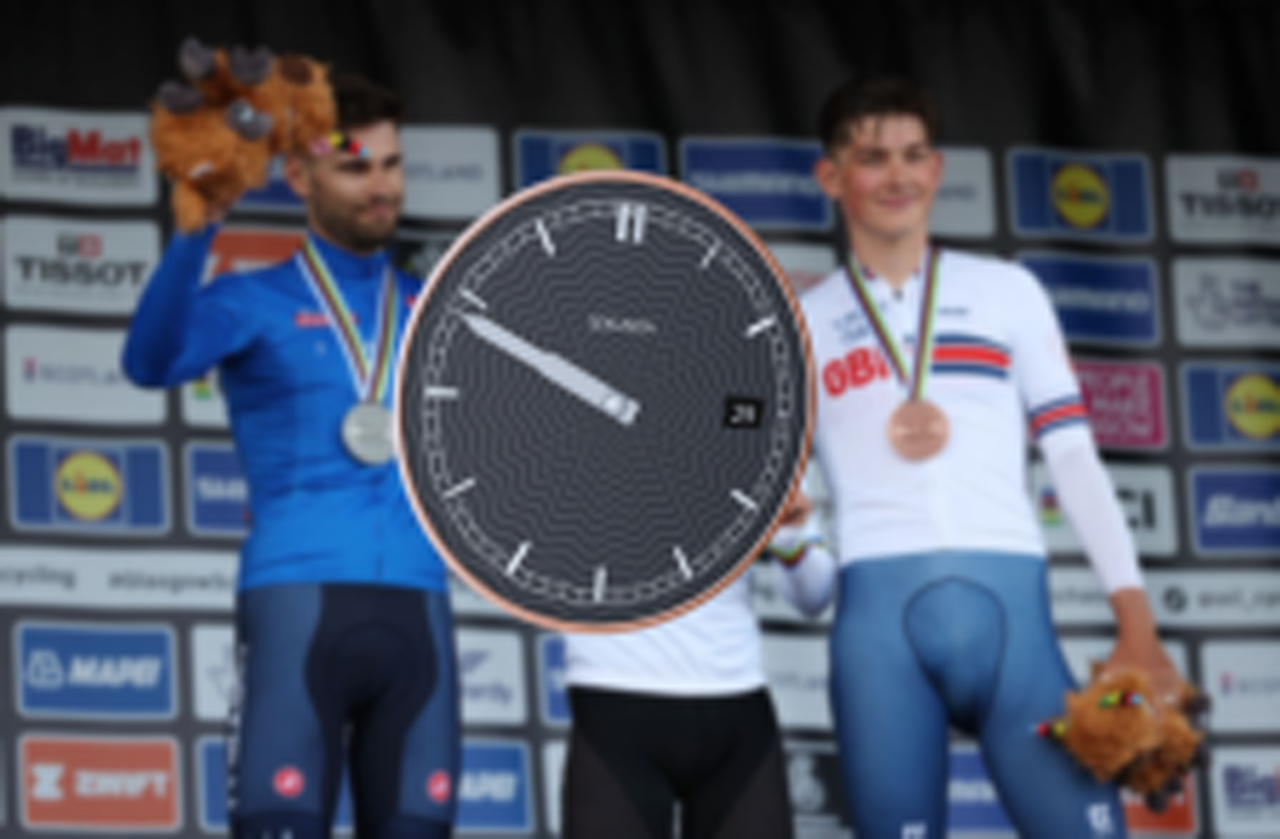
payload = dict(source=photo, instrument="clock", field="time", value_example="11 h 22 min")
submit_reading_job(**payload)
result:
9 h 49 min
